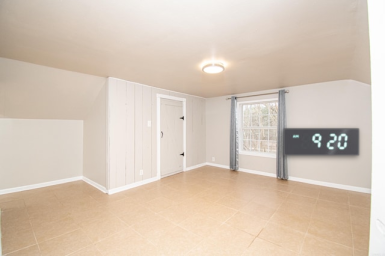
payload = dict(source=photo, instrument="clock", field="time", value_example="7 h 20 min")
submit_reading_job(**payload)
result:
9 h 20 min
